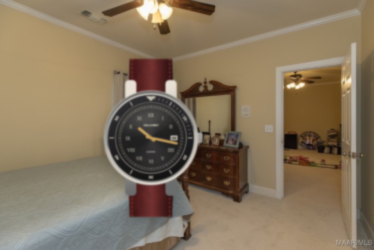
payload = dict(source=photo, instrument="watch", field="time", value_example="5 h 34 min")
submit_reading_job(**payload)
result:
10 h 17 min
